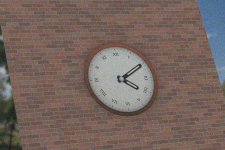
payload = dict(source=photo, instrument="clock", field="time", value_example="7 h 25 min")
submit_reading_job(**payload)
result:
4 h 10 min
